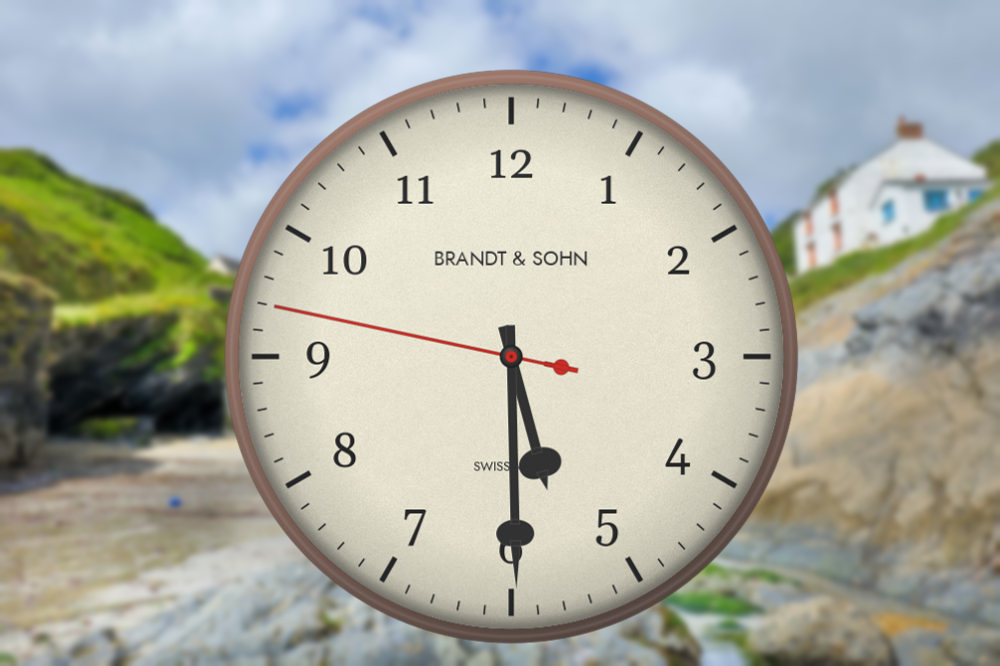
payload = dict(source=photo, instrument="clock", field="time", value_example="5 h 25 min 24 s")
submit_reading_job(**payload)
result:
5 h 29 min 47 s
